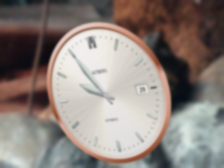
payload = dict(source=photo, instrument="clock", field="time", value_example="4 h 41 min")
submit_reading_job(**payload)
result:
9 h 55 min
